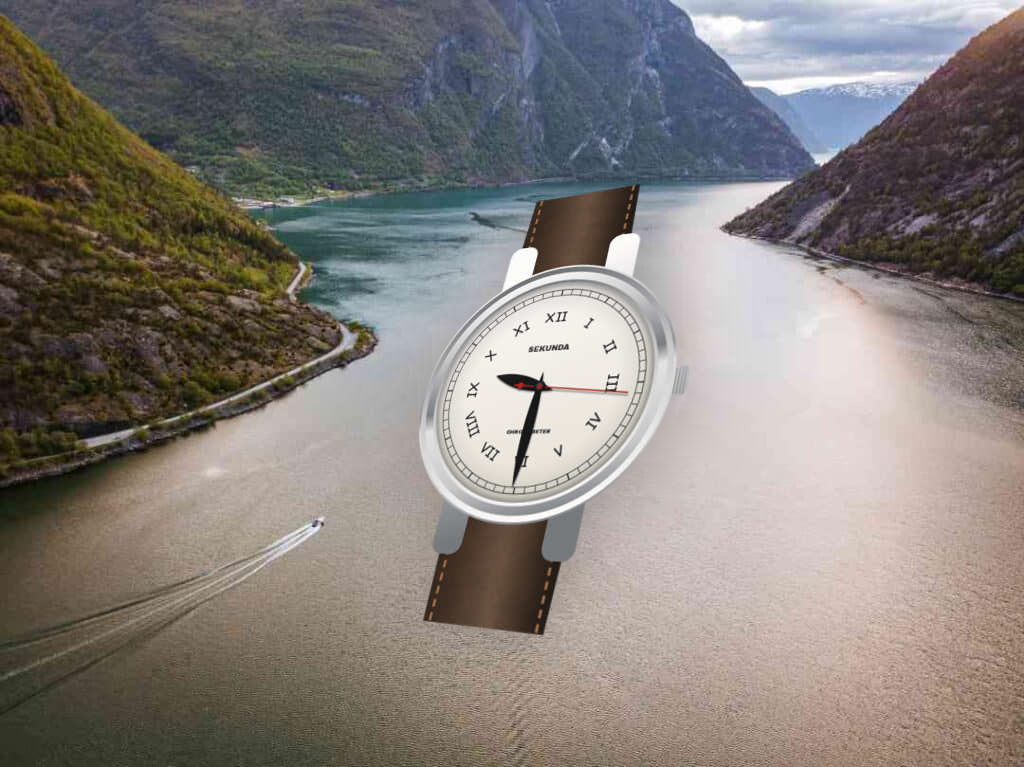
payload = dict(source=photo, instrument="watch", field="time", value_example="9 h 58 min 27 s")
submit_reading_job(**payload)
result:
9 h 30 min 16 s
